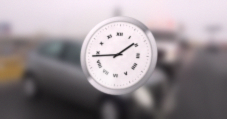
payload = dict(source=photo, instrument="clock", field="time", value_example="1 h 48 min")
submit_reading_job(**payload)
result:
1 h 44 min
